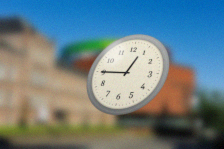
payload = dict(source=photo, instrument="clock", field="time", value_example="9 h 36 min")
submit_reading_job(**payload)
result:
12 h 45 min
